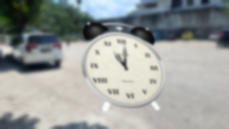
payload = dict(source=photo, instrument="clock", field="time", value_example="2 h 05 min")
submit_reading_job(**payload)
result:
11 h 01 min
